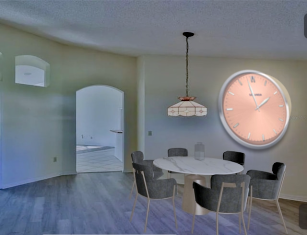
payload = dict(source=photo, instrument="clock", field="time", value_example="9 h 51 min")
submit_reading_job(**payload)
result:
1 h 58 min
